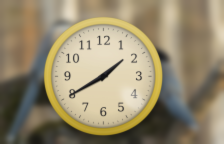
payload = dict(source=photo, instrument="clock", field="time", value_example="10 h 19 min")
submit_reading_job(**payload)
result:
1 h 40 min
